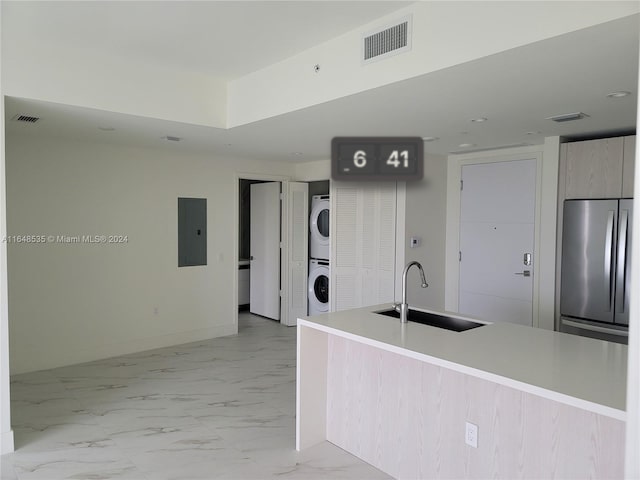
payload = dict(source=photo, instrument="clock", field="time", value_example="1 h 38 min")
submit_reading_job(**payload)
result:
6 h 41 min
